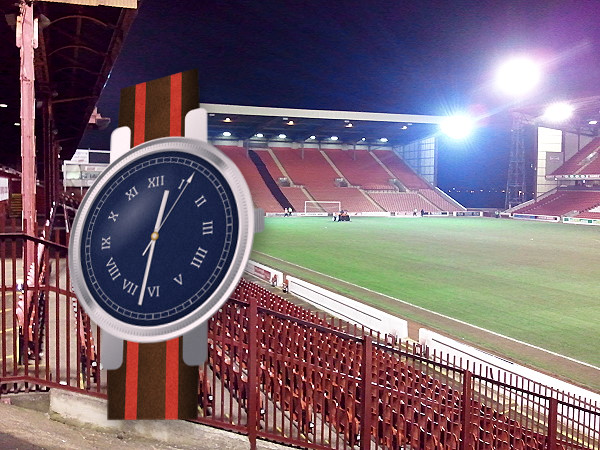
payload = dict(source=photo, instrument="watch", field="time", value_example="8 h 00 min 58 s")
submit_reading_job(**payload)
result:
12 h 32 min 06 s
